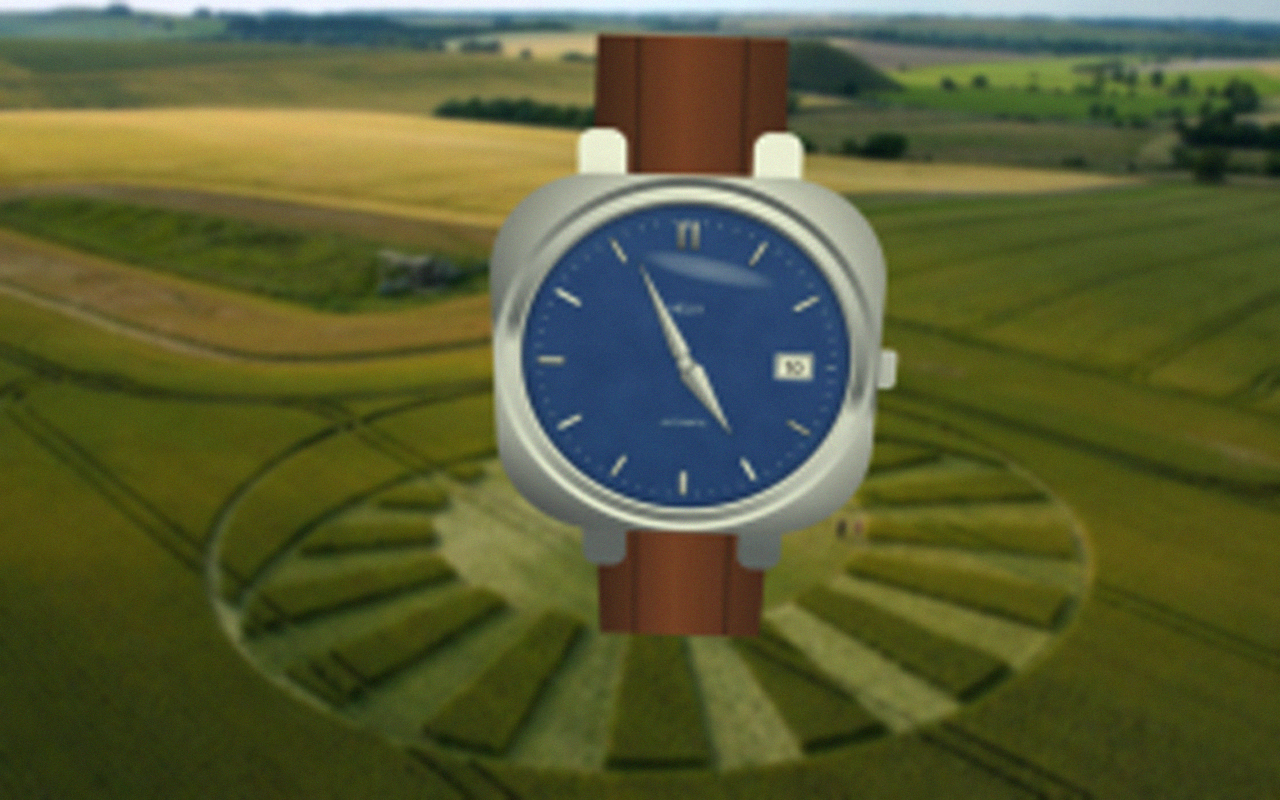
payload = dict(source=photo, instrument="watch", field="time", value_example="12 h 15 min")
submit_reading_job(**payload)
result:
4 h 56 min
